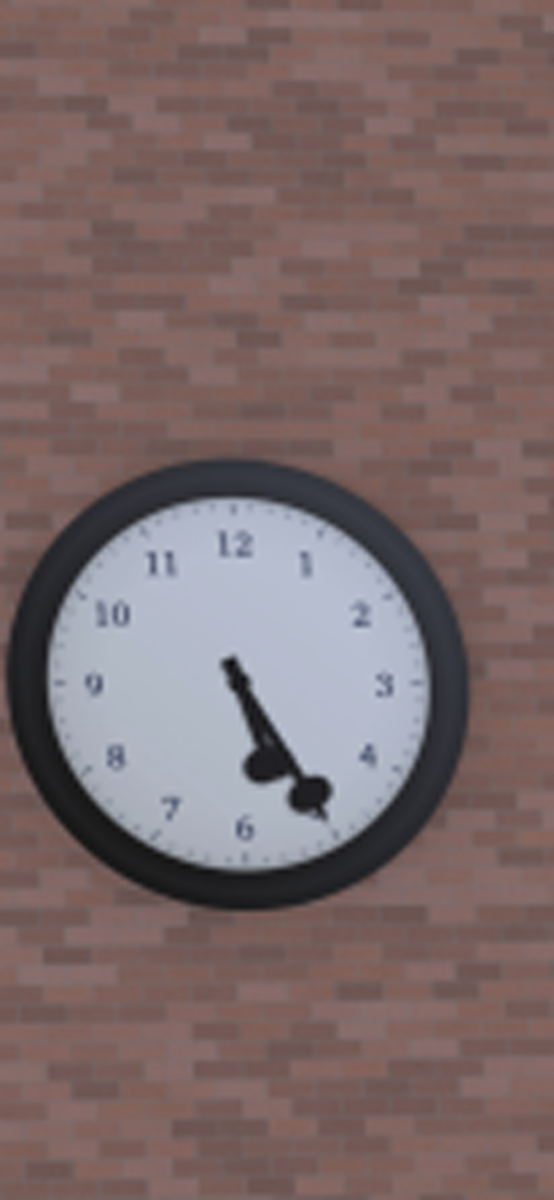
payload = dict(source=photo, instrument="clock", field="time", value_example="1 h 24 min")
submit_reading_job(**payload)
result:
5 h 25 min
